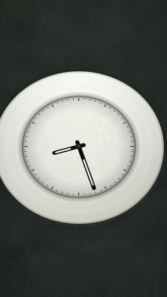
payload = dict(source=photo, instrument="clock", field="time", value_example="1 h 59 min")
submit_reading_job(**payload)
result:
8 h 27 min
